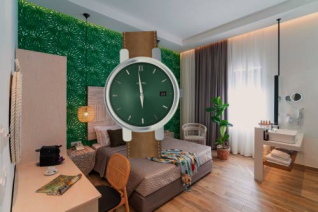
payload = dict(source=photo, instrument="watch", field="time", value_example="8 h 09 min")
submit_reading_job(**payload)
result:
5 h 59 min
